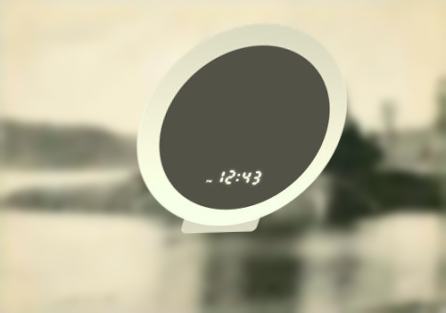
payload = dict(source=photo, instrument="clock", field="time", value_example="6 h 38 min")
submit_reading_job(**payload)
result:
12 h 43 min
